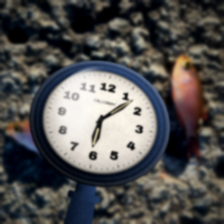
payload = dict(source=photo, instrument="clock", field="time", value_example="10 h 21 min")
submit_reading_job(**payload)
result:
6 h 07 min
